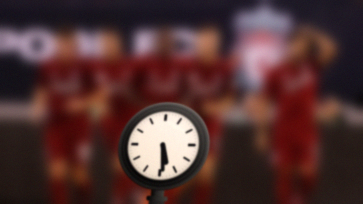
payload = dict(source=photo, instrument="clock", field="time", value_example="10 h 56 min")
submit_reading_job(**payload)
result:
5 h 29 min
